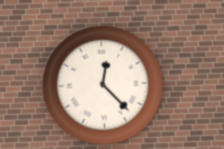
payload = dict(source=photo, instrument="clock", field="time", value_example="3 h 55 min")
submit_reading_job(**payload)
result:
12 h 23 min
